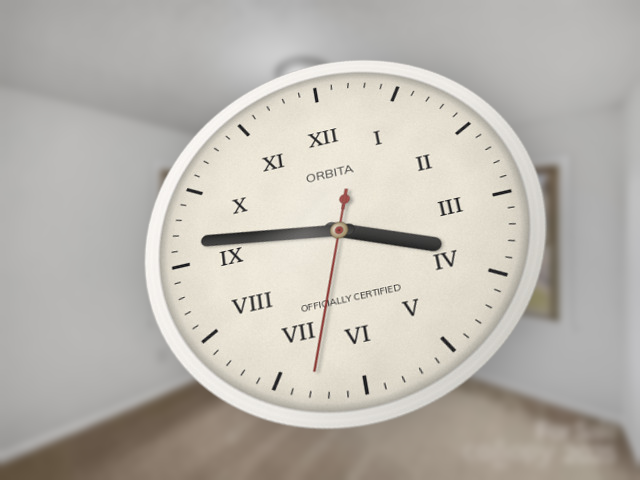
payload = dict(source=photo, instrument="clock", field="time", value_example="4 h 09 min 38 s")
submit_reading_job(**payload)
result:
3 h 46 min 33 s
